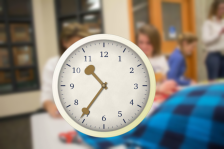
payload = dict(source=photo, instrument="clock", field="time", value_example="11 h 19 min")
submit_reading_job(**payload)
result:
10 h 36 min
